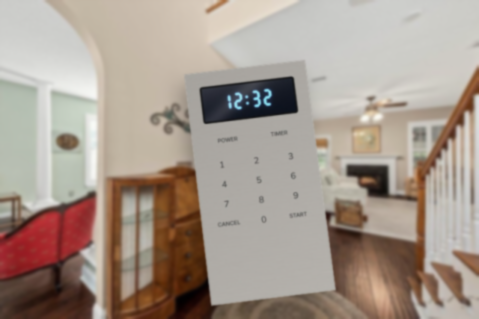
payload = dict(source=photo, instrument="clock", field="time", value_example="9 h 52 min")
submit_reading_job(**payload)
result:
12 h 32 min
